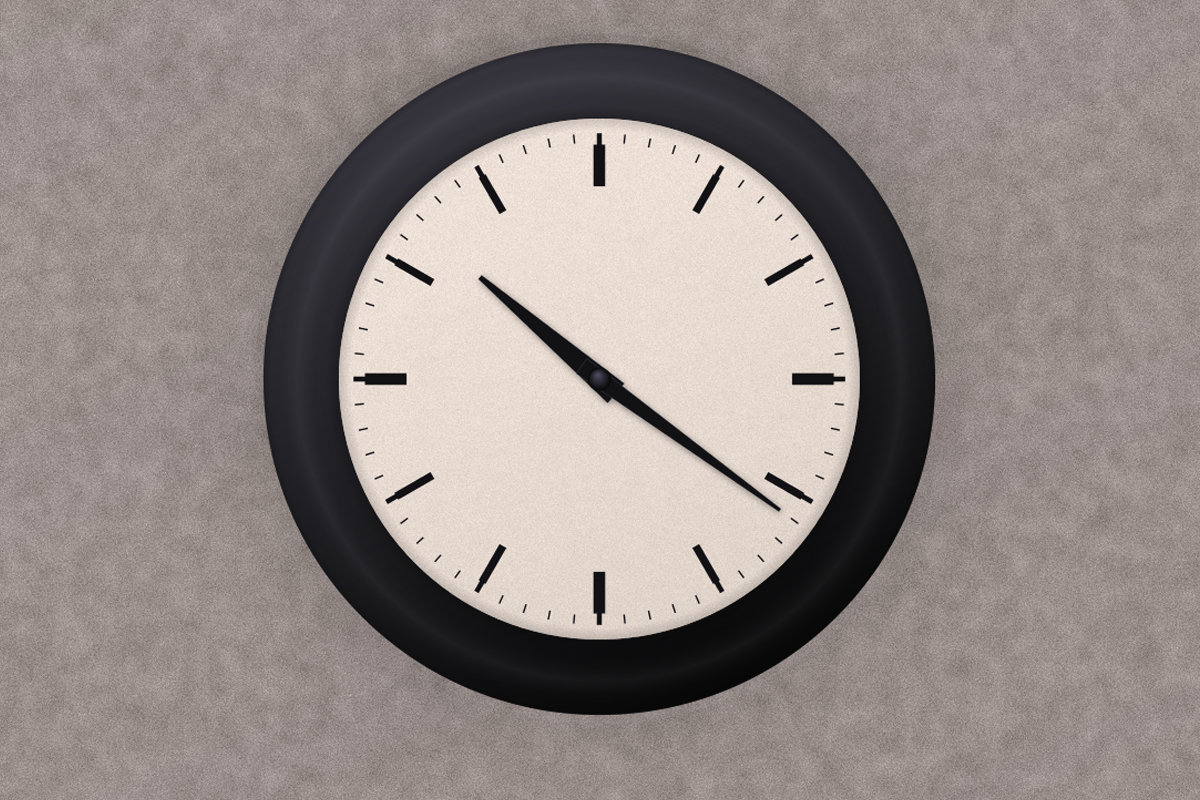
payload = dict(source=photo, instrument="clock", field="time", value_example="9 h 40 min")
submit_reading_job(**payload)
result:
10 h 21 min
